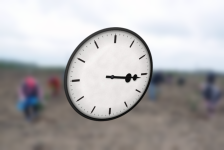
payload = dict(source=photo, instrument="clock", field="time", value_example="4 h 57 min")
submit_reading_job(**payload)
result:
3 h 16 min
